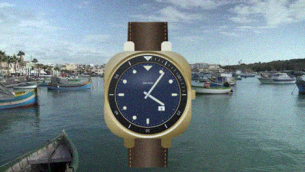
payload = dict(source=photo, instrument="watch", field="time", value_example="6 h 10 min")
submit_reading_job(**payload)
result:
4 h 06 min
